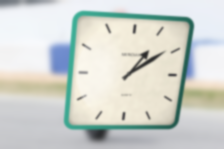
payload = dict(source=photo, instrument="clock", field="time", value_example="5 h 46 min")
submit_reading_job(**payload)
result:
1 h 09 min
